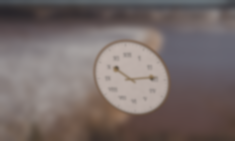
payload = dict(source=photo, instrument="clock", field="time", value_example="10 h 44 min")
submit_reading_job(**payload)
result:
10 h 14 min
